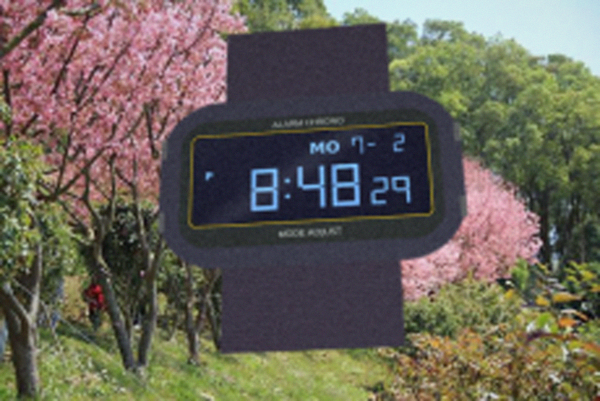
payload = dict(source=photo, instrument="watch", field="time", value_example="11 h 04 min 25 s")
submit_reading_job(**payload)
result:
8 h 48 min 29 s
